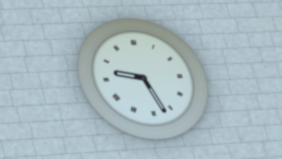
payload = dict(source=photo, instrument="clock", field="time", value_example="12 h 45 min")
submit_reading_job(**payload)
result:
9 h 27 min
